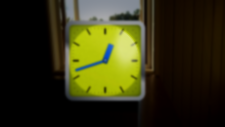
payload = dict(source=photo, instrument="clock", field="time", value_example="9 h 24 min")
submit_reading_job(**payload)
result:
12 h 42 min
